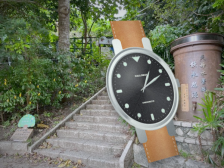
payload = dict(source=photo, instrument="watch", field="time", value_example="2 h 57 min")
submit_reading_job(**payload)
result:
1 h 11 min
